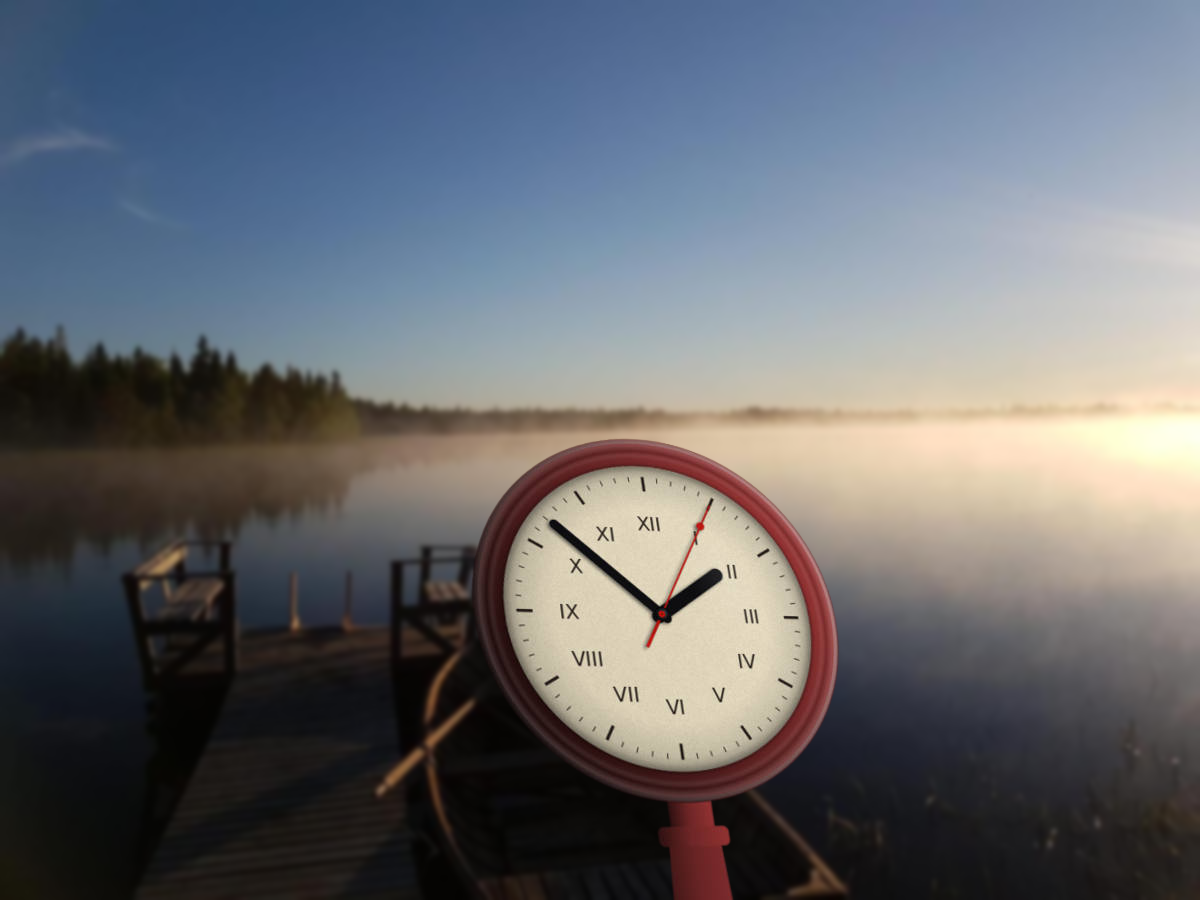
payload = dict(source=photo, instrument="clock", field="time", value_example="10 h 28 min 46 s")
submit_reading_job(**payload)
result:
1 h 52 min 05 s
